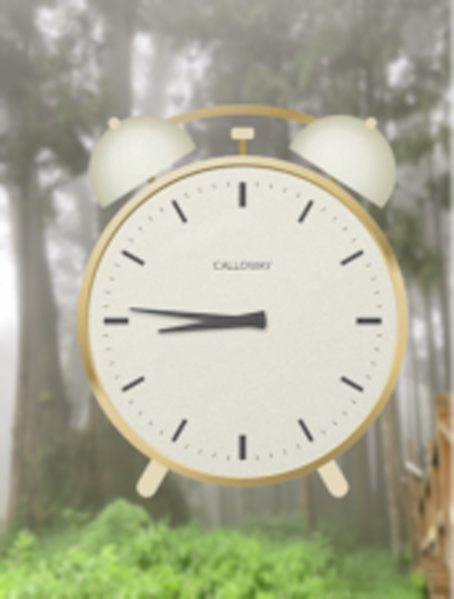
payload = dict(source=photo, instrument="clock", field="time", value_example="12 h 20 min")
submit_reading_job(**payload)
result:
8 h 46 min
